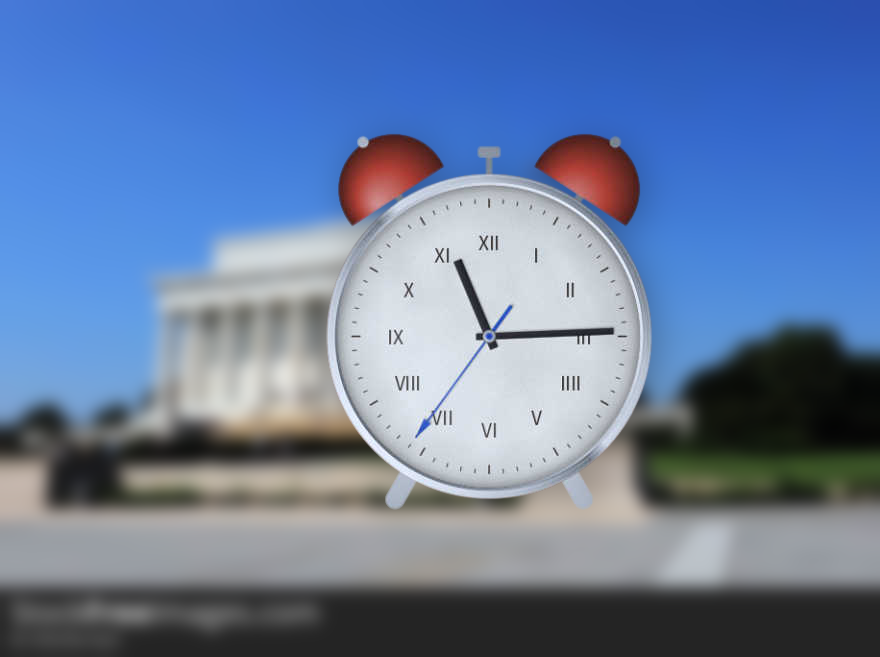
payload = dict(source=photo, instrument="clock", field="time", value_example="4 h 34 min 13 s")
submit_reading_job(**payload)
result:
11 h 14 min 36 s
